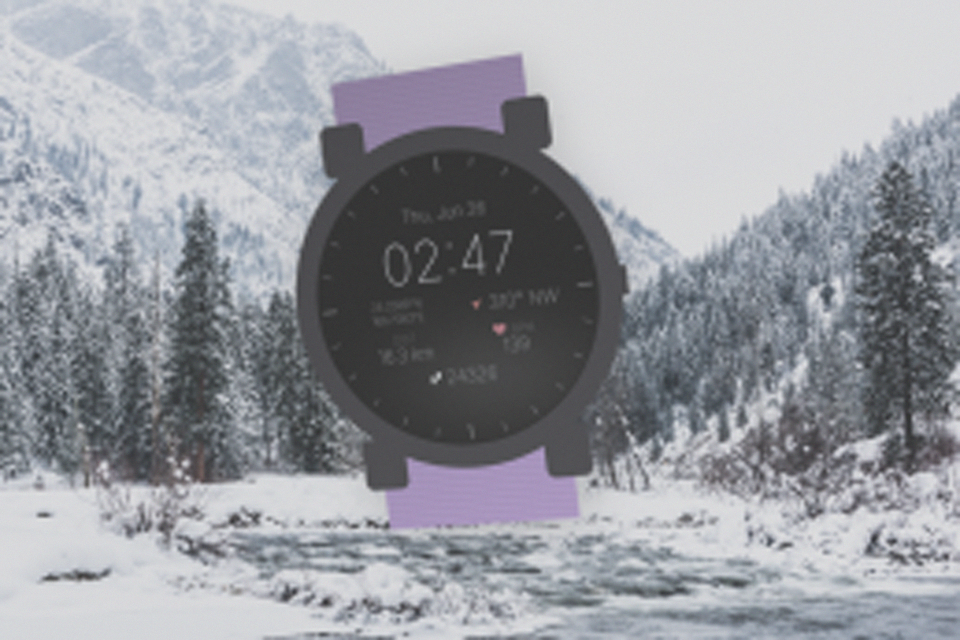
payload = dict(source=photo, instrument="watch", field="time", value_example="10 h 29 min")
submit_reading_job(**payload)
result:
2 h 47 min
